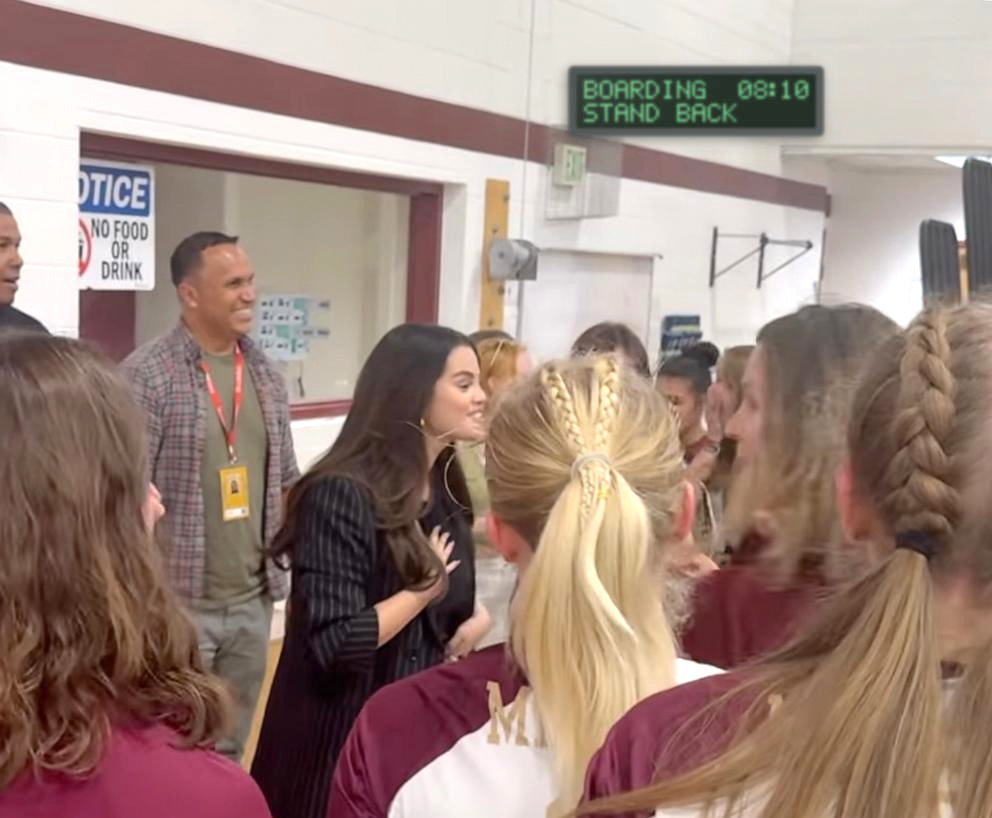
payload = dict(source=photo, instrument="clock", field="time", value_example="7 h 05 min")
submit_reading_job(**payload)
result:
8 h 10 min
